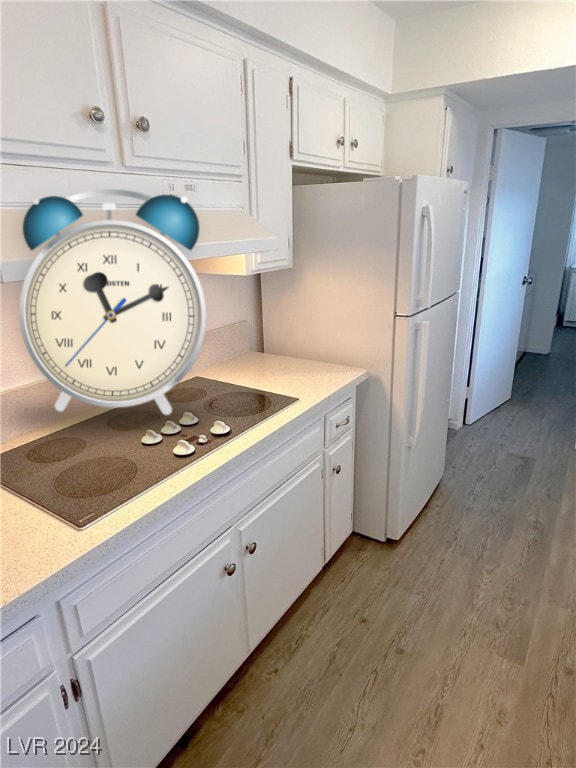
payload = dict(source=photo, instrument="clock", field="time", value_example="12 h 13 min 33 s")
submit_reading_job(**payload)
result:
11 h 10 min 37 s
